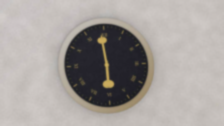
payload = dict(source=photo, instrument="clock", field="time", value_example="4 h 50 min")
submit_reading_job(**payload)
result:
5 h 59 min
